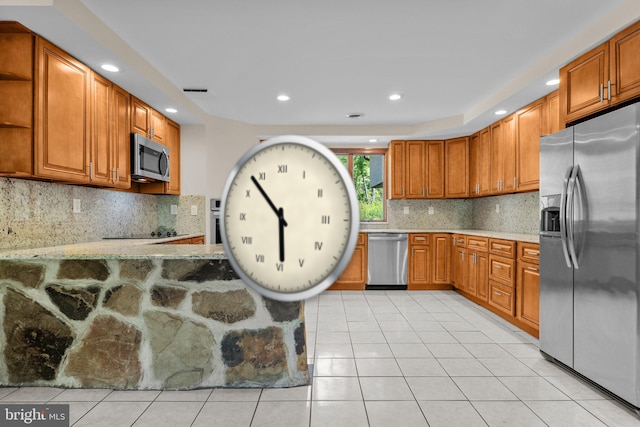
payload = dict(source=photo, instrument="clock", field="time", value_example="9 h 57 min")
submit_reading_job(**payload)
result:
5 h 53 min
